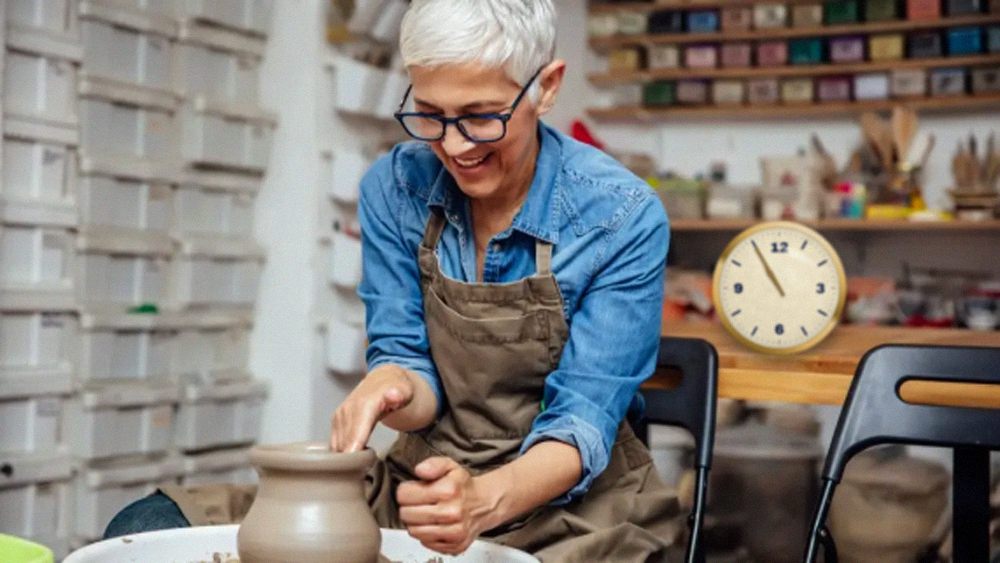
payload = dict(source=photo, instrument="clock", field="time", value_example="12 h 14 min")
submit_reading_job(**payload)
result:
10 h 55 min
